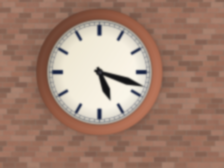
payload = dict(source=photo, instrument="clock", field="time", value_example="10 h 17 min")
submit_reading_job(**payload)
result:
5 h 18 min
